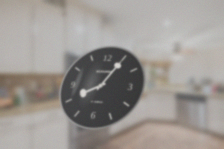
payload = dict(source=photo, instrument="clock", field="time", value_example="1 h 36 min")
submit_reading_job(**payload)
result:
8 h 05 min
